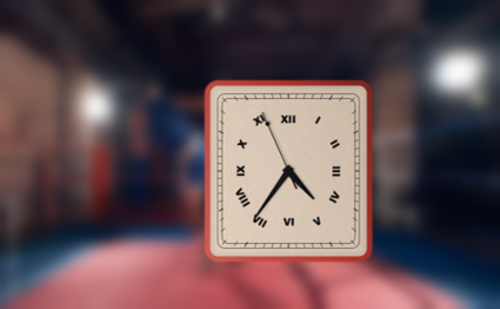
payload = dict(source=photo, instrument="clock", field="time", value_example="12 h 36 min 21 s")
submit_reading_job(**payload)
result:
4 h 35 min 56 s
